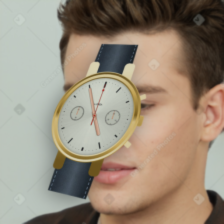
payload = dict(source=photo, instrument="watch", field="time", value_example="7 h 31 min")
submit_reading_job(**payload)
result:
4 h 55 min
